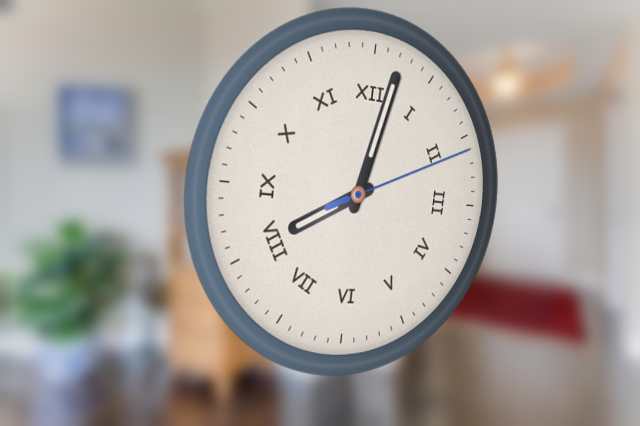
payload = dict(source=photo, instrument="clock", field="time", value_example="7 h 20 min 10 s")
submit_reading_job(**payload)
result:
8 h 02 min 11 s
